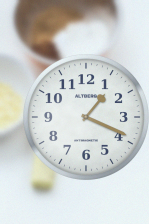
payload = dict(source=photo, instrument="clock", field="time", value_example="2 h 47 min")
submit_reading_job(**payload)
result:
1 h 19 min
